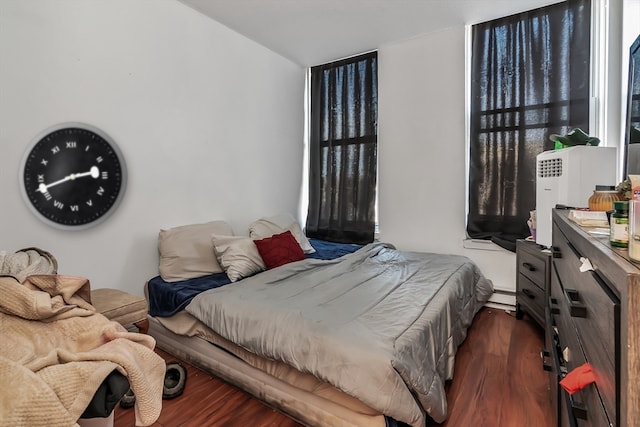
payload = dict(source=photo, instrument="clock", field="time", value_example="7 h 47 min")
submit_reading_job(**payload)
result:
2 h 42 min
